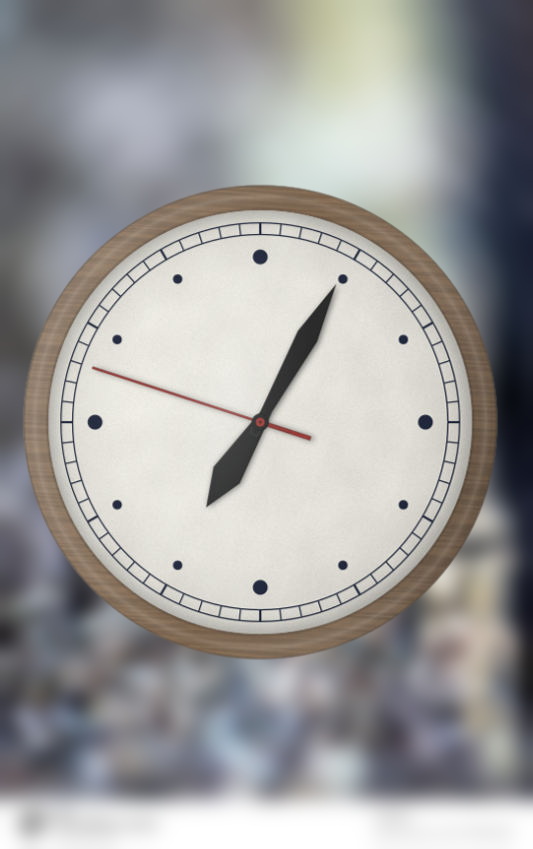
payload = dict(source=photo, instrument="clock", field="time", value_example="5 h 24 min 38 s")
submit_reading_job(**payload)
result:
7 h 04 min 48 s
